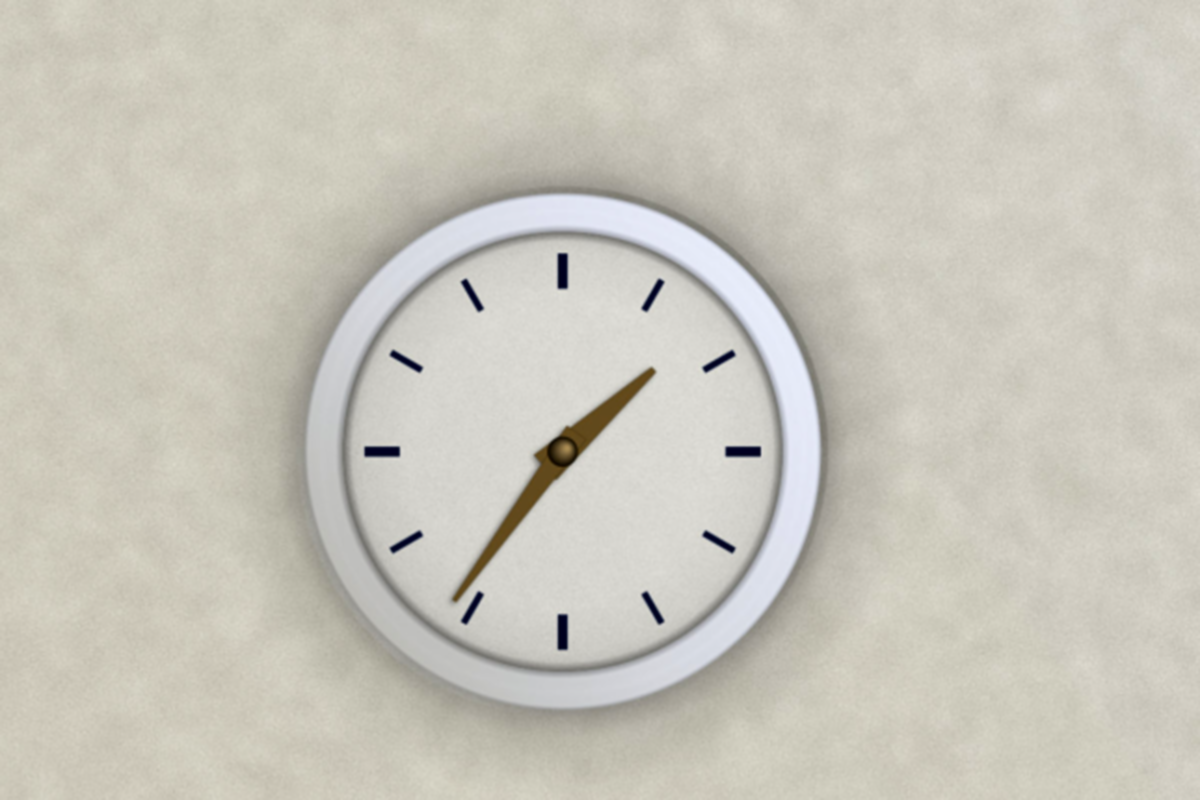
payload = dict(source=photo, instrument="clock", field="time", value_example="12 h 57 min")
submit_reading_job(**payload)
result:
1 h 36 min
